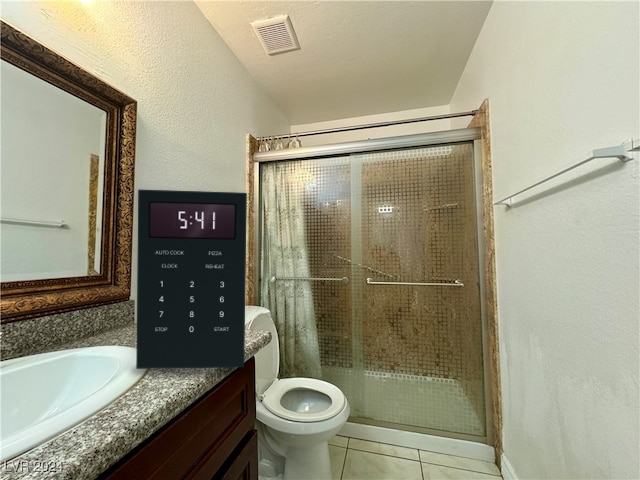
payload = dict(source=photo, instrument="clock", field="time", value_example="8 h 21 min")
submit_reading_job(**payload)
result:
5 h 41 min
